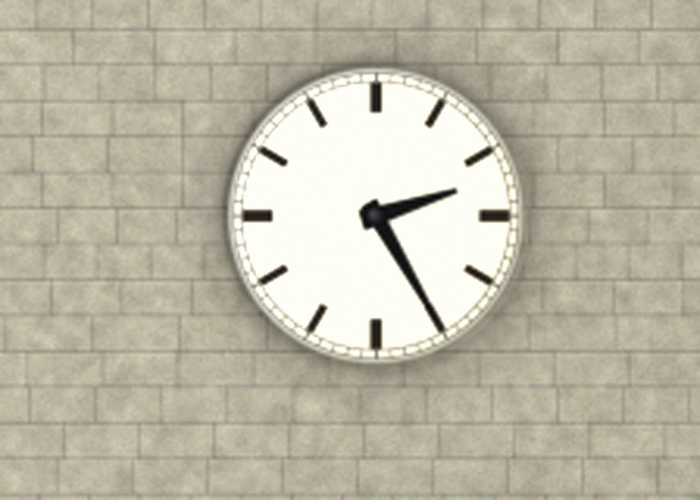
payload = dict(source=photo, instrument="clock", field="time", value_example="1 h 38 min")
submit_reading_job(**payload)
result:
2 h 25 min
